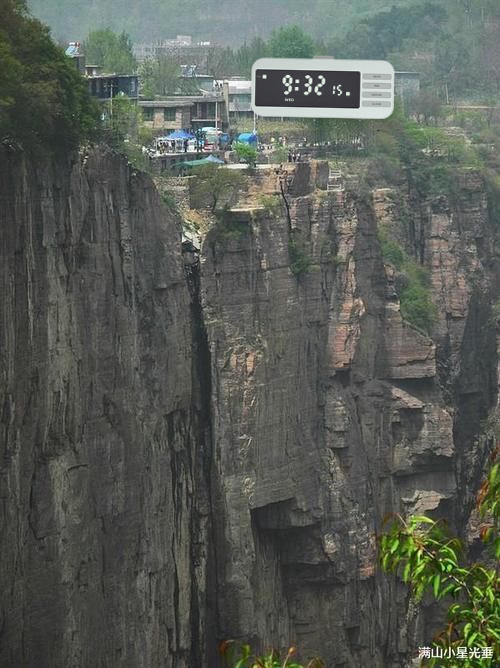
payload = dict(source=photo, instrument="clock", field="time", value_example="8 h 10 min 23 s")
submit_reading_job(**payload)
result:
9 h 32 min 15 s
